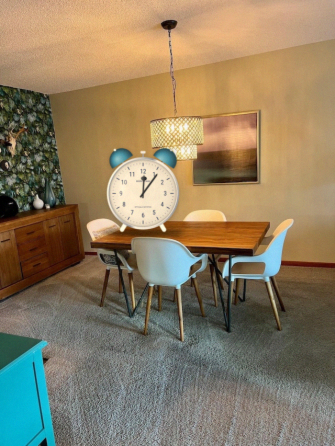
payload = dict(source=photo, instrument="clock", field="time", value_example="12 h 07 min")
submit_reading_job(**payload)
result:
12 h 06 min
